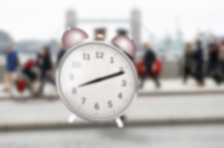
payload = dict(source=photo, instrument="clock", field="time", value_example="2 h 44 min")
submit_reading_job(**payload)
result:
8 h 11 min
